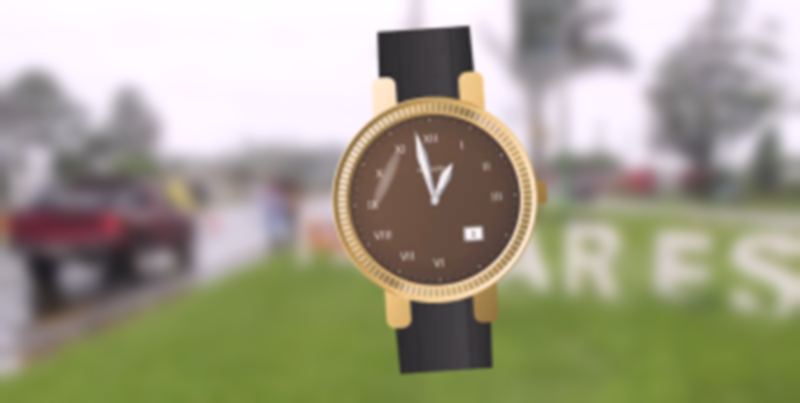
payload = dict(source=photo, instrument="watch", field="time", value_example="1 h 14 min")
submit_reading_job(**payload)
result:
12 h 58 min
